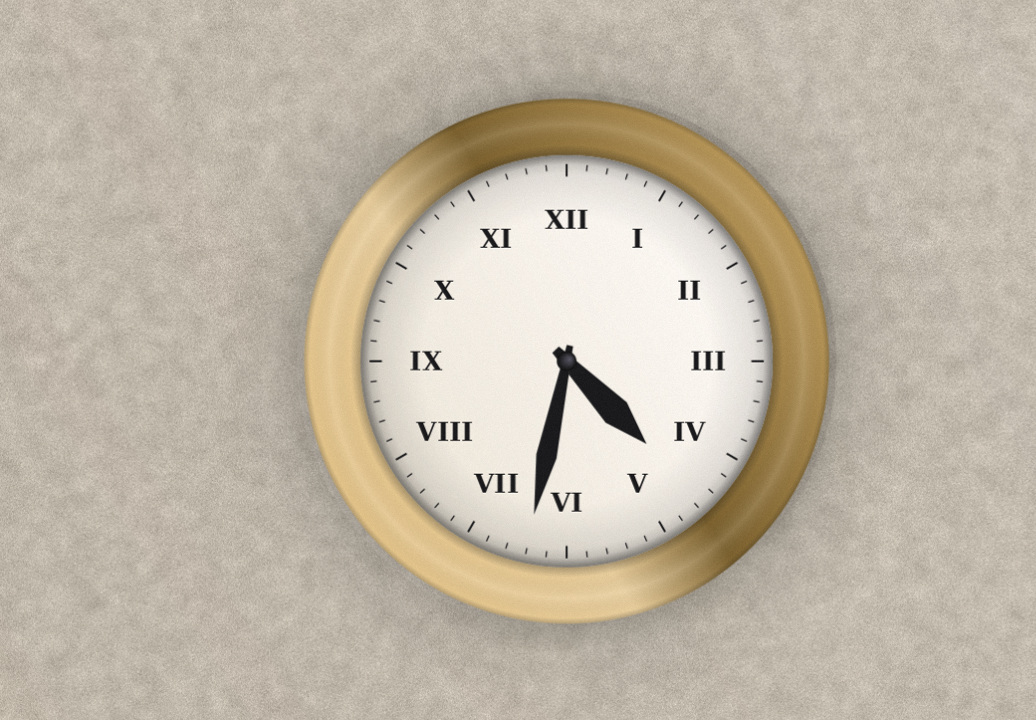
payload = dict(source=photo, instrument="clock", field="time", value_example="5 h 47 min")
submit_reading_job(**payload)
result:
4 h 32 min
